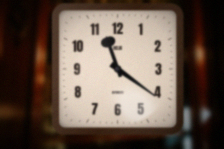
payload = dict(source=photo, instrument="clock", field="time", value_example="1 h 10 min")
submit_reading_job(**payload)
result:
11 h 21 min
